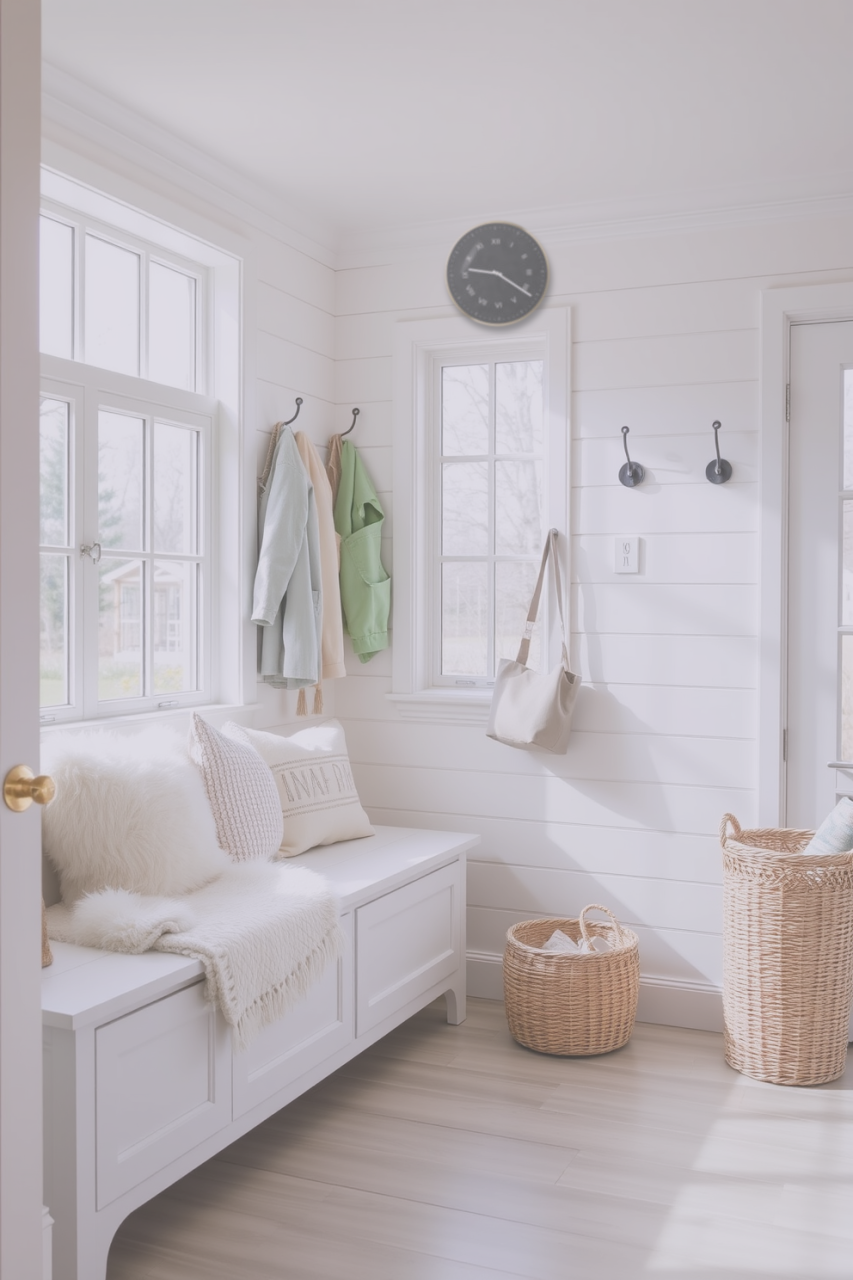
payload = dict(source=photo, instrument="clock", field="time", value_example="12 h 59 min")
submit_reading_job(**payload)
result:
9 h 21 min
